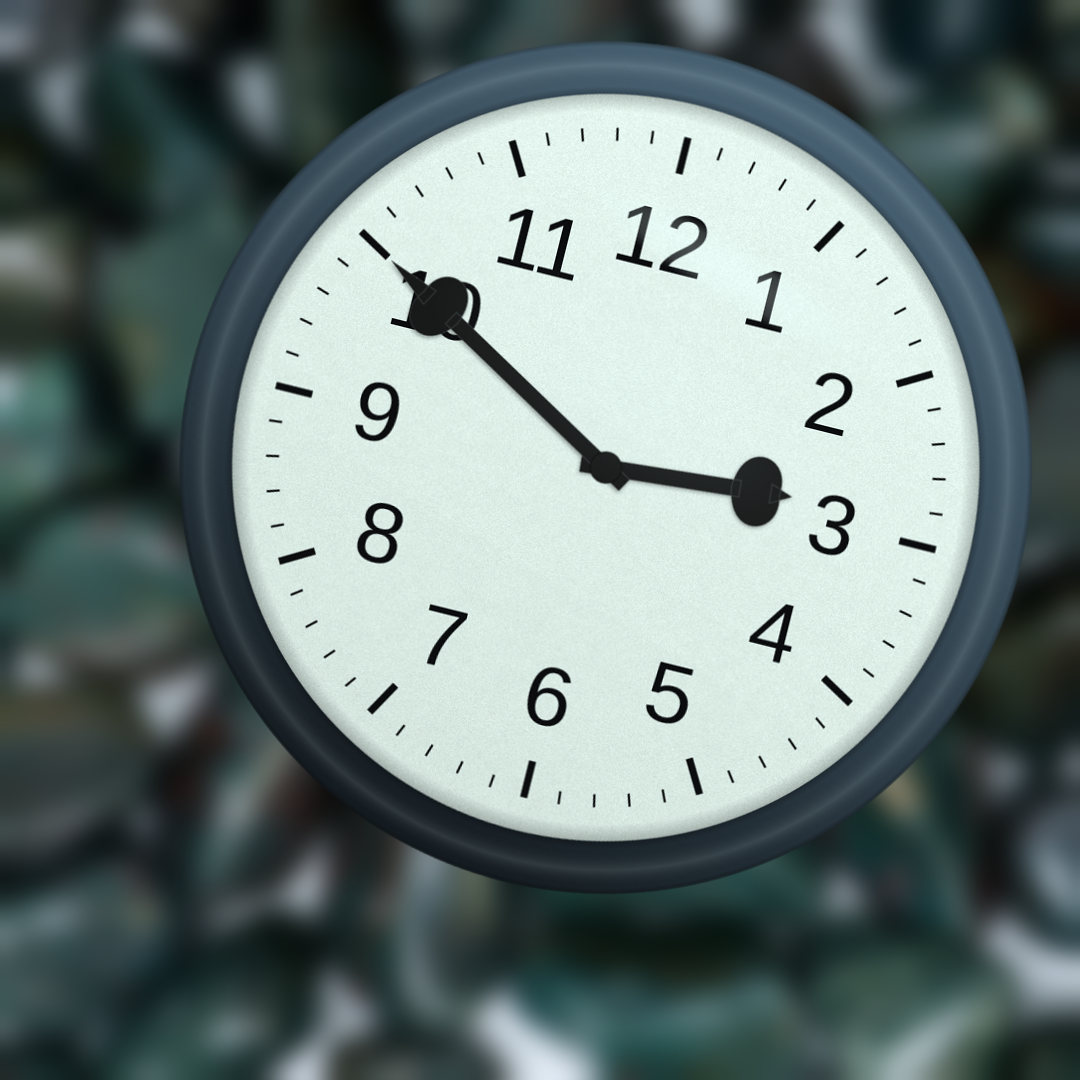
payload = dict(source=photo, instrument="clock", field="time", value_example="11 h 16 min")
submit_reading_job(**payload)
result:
2 h 50 min
